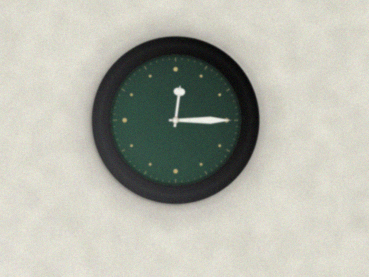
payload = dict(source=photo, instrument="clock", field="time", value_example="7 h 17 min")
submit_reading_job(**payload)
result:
12 h 15 min
